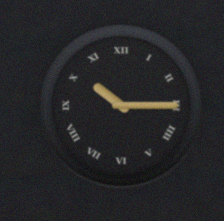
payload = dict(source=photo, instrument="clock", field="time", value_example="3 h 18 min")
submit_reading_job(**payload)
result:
10 h 15 min
